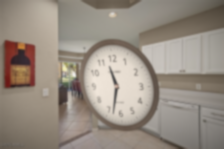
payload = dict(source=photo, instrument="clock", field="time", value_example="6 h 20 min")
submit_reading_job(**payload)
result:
11 h 33 min
